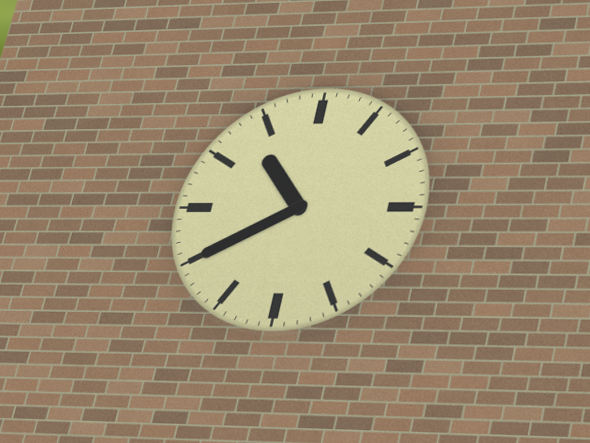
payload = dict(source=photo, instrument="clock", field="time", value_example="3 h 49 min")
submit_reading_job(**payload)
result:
10 h 40 min
